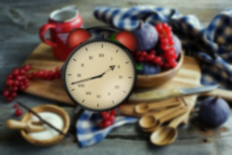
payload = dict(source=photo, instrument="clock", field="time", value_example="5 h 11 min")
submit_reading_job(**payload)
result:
1 h 42 min
